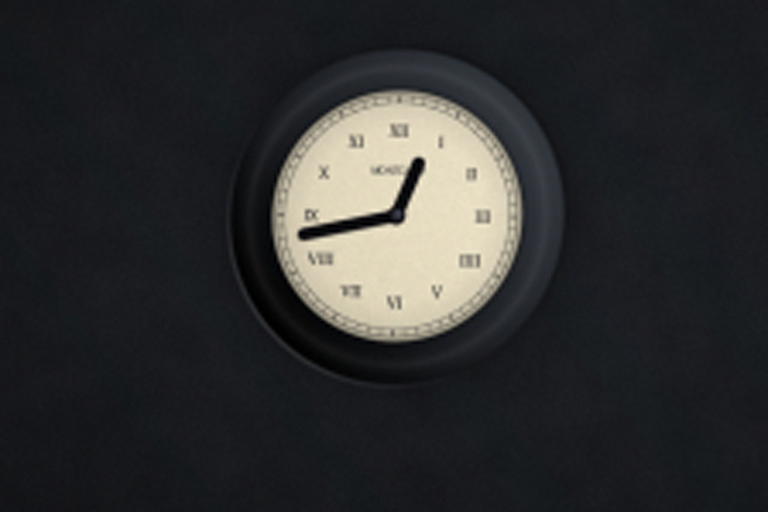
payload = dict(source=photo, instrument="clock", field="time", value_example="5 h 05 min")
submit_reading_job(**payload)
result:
12 h 43 min
